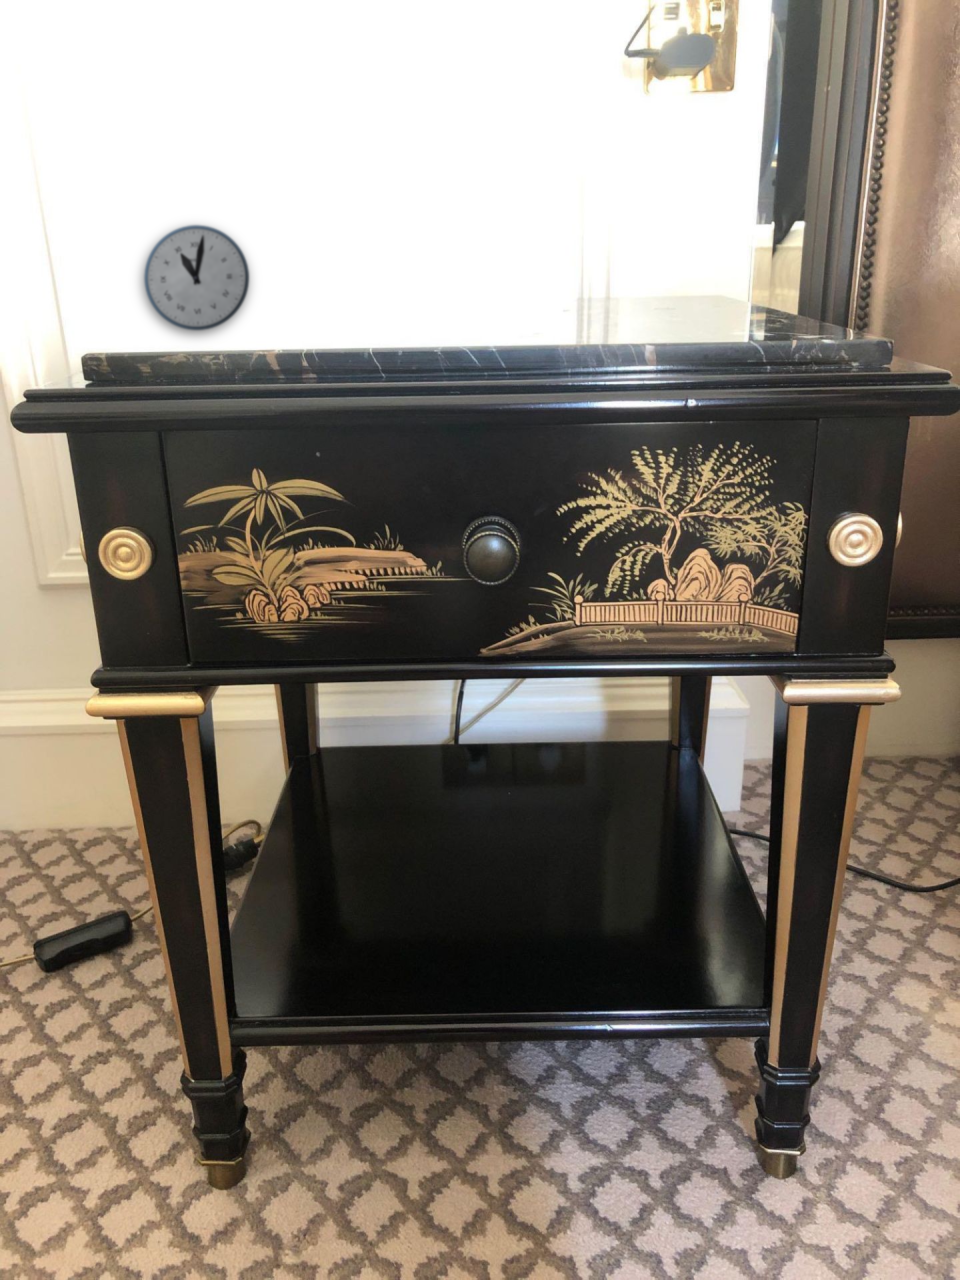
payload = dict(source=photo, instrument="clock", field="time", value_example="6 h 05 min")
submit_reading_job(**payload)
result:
11 h 02 min
